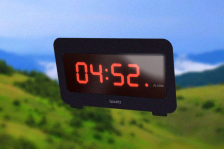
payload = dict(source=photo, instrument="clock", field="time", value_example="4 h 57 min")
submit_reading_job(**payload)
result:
4 h 52 min
